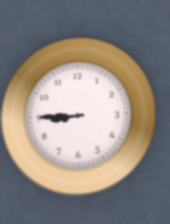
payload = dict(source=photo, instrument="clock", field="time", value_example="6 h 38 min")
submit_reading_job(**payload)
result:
8 h 45 min
